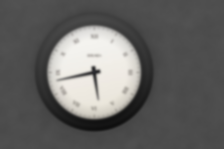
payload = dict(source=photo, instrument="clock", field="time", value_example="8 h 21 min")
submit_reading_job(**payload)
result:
5 h 43 min
